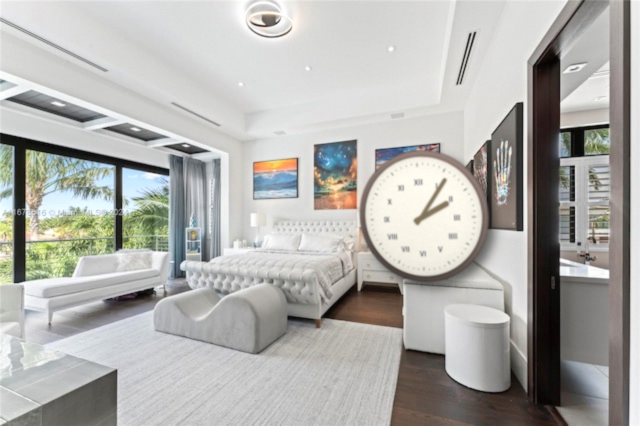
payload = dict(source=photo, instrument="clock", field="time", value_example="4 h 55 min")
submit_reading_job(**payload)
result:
2 h 06 min
